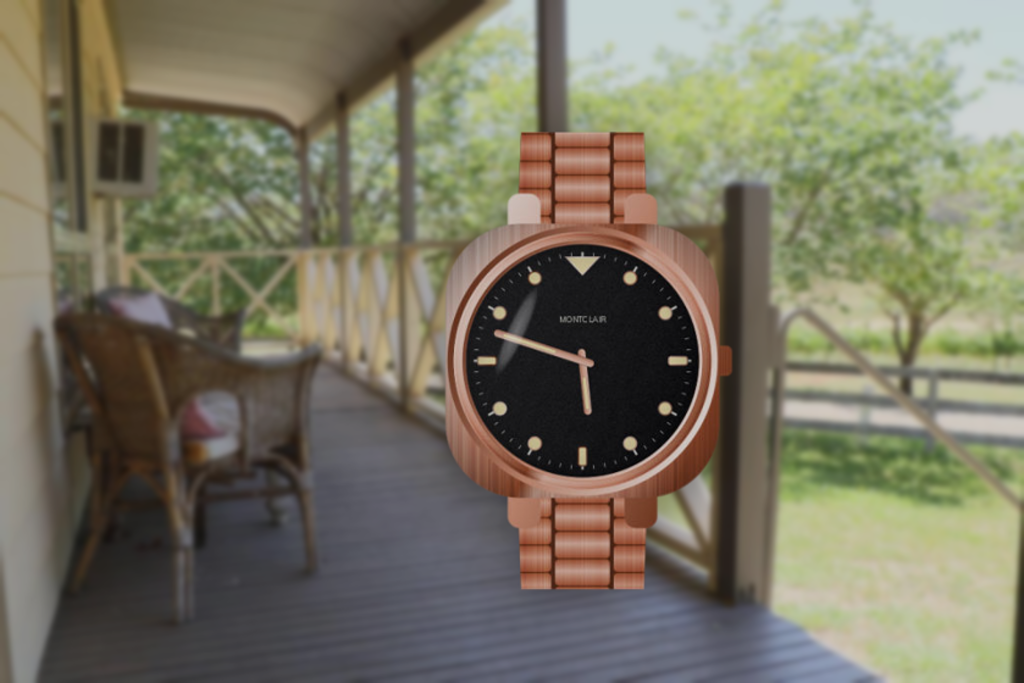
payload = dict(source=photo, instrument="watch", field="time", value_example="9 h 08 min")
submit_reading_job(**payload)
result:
5 h 48 min
